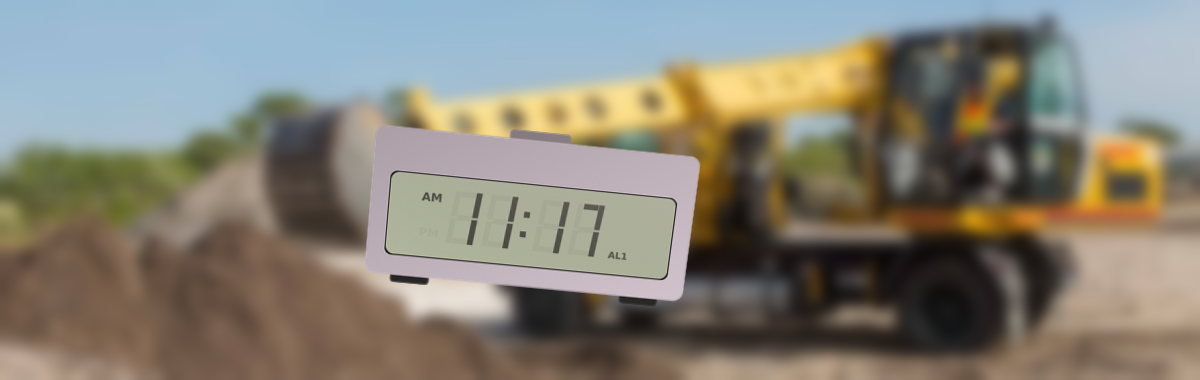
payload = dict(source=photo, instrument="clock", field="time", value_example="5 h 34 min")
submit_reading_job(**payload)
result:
11 h 17 min
